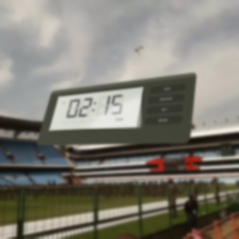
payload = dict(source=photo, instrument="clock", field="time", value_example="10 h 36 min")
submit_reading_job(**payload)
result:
2 h 15 min
